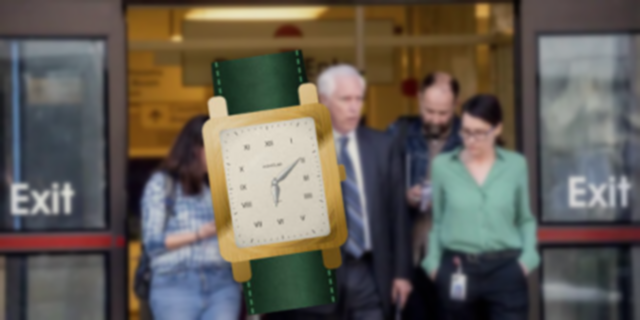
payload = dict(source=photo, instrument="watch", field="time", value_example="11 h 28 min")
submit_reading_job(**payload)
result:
6 h 09 min
